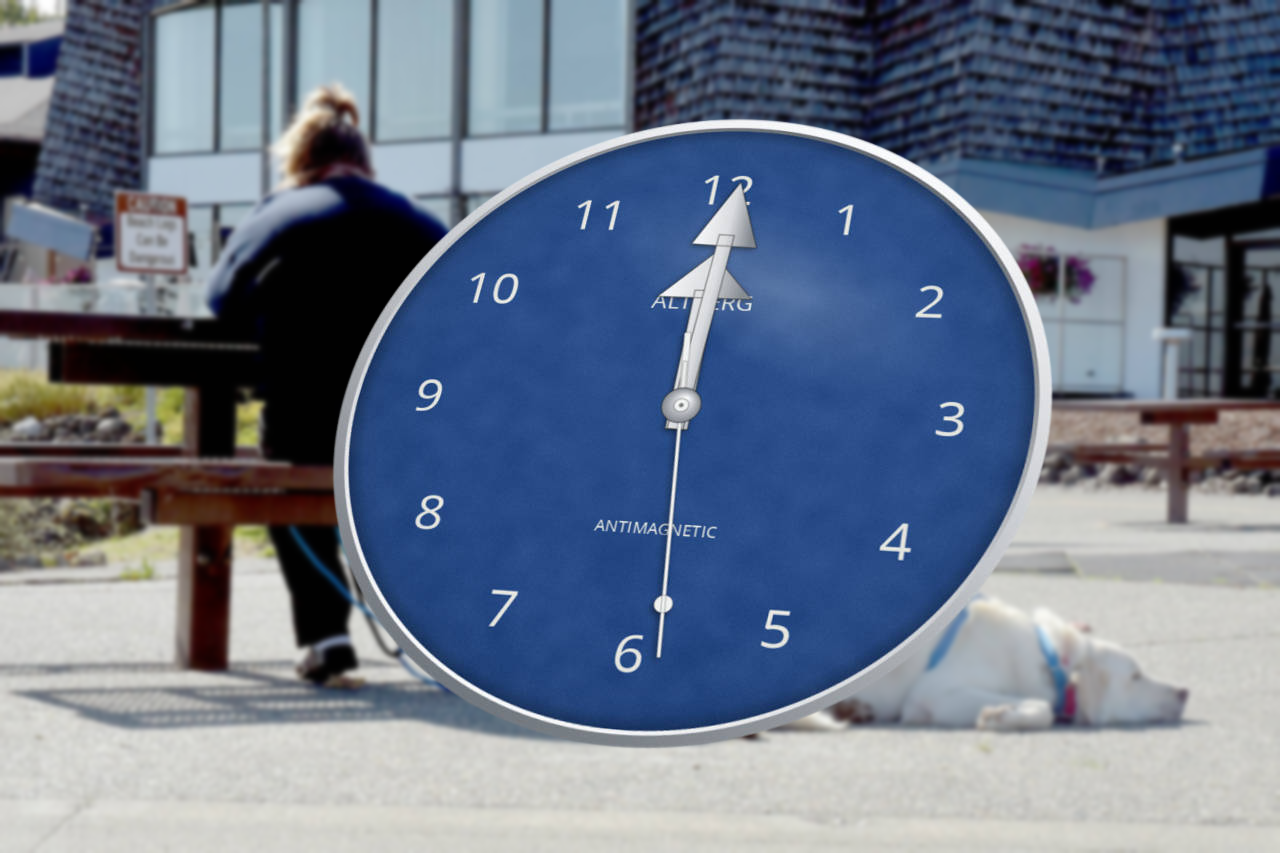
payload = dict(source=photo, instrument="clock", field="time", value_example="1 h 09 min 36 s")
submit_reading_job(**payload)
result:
12 h 00 min 29 s
